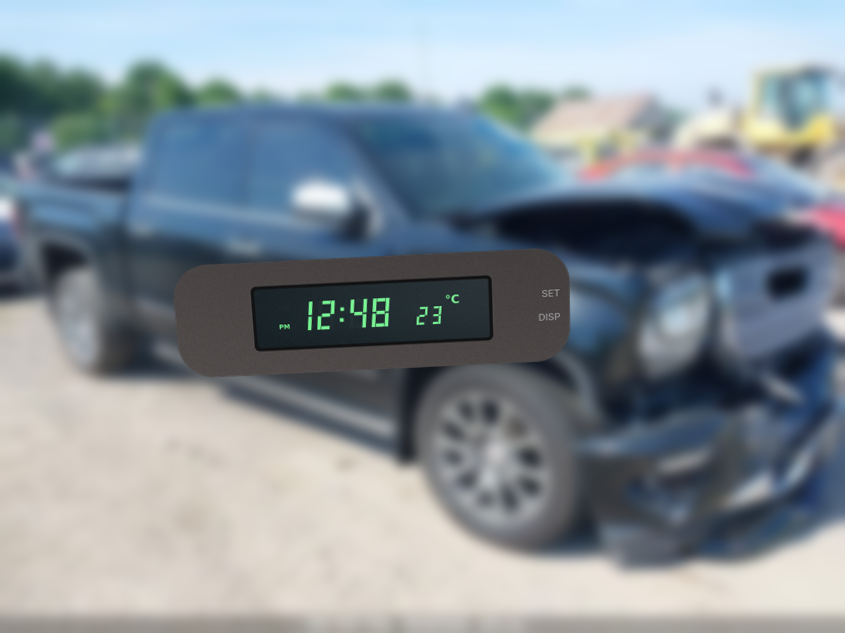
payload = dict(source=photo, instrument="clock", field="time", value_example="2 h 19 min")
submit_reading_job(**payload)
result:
12 h 48 min
